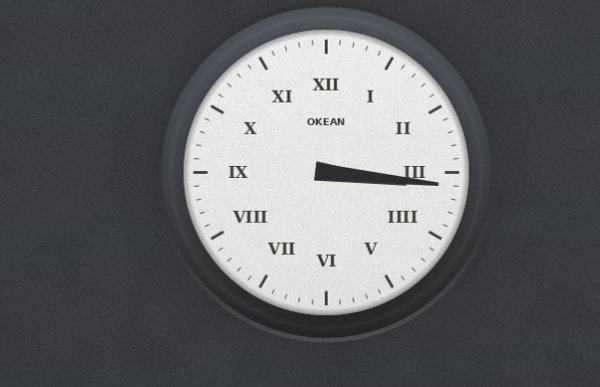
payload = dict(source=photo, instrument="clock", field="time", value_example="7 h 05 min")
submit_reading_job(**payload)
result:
3 h 16 min
